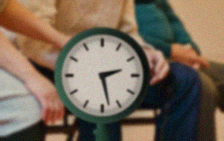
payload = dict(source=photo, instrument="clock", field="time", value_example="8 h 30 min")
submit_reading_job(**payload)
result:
2 h 28 min
